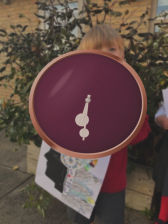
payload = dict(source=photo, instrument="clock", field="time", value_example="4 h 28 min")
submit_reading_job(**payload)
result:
6 h 31 min
